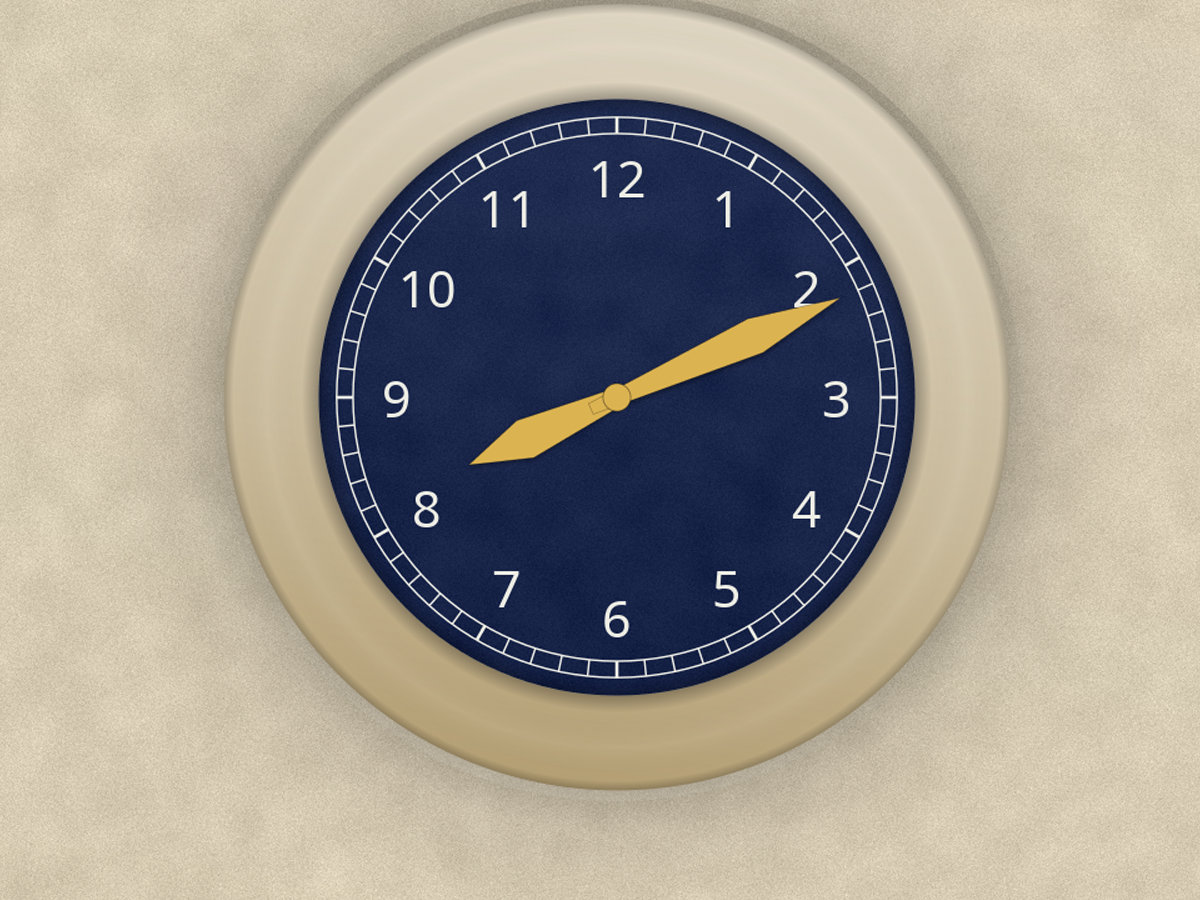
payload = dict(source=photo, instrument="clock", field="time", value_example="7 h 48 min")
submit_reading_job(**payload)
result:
8 h 11 min
